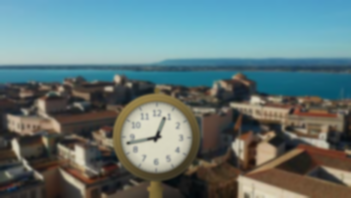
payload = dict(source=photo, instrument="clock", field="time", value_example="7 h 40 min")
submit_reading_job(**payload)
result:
12 h 43 min
